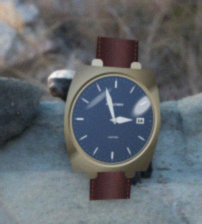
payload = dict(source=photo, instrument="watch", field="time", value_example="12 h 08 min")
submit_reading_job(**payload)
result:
2 h 57 min
